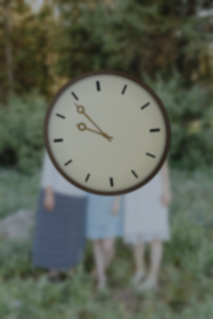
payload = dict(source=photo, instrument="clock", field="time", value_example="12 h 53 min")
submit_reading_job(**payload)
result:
9 h 54 min
